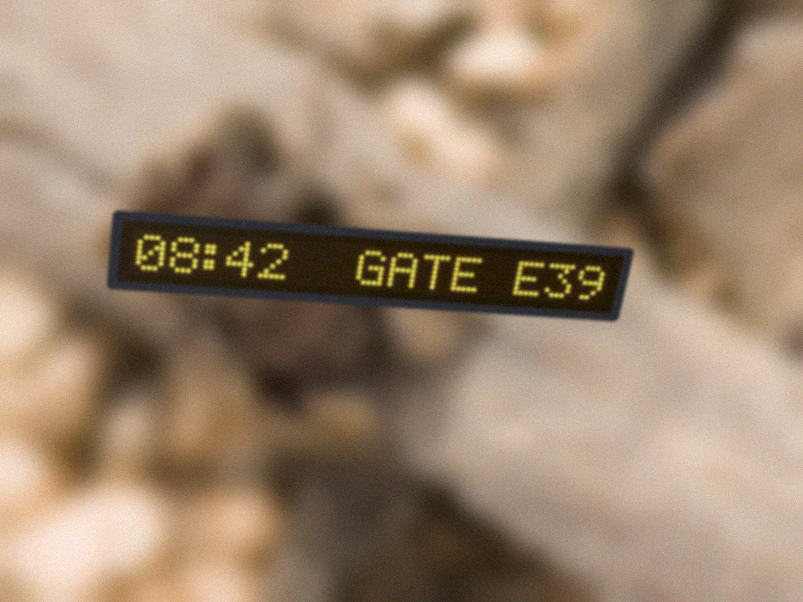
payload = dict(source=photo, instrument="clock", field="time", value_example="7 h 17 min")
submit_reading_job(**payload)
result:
8 h 42 min
